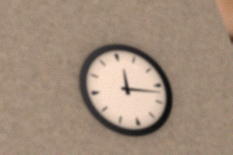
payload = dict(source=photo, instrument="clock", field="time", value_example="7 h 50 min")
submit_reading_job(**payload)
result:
12 h 17 min
